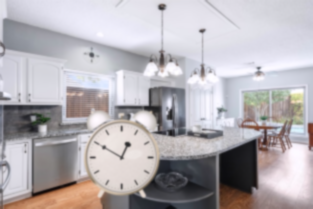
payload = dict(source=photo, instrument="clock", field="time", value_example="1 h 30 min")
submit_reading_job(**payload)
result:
12 h 50 min
